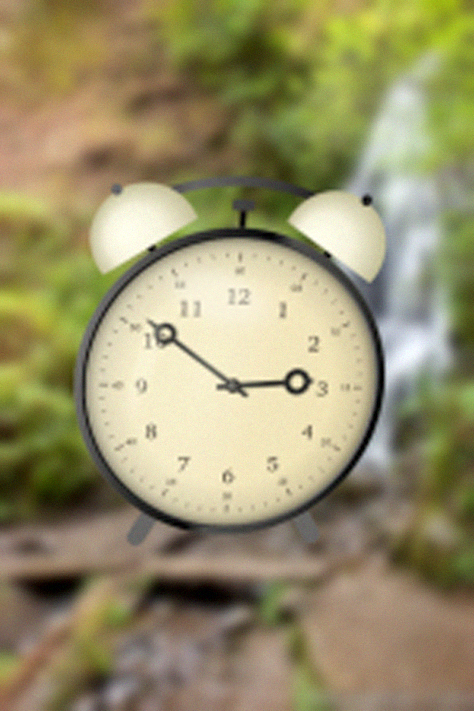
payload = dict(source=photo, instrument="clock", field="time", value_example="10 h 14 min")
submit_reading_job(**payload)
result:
2 h 51 min
